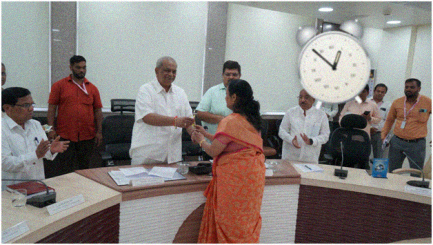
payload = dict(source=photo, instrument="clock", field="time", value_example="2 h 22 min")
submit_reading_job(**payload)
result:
12 h 53 min
